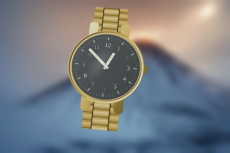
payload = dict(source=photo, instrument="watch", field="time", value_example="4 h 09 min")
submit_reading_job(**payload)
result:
12 h 52 min
